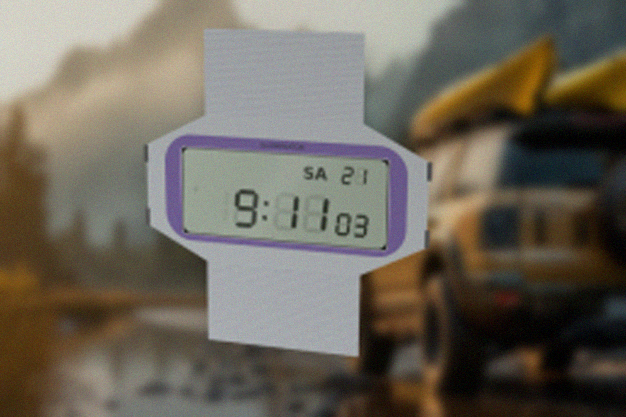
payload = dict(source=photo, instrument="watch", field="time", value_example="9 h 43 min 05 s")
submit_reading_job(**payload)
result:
9 h 11 min 03 s
